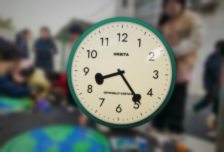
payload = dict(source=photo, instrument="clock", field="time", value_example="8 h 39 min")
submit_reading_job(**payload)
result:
8 h 24 min
